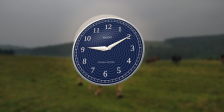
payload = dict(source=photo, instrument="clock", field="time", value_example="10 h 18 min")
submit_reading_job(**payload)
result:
9 h 10 min
